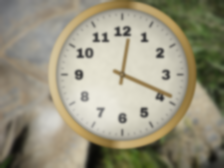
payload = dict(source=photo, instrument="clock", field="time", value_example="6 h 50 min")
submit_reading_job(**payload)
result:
12 h 19 min
